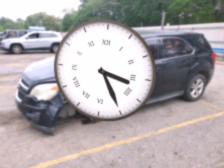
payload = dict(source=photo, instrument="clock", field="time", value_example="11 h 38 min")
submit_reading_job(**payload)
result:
3 h 25 min
